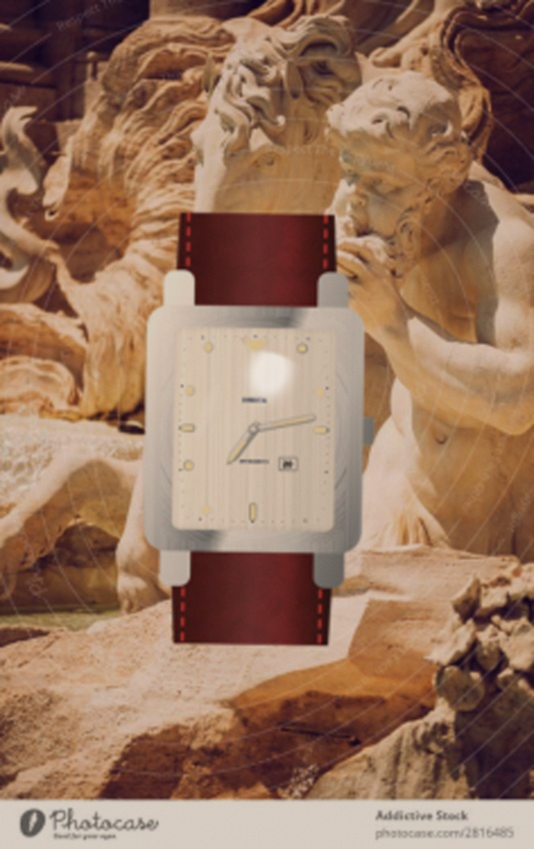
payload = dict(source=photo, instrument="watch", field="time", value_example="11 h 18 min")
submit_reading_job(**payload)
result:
7 h 13 min
